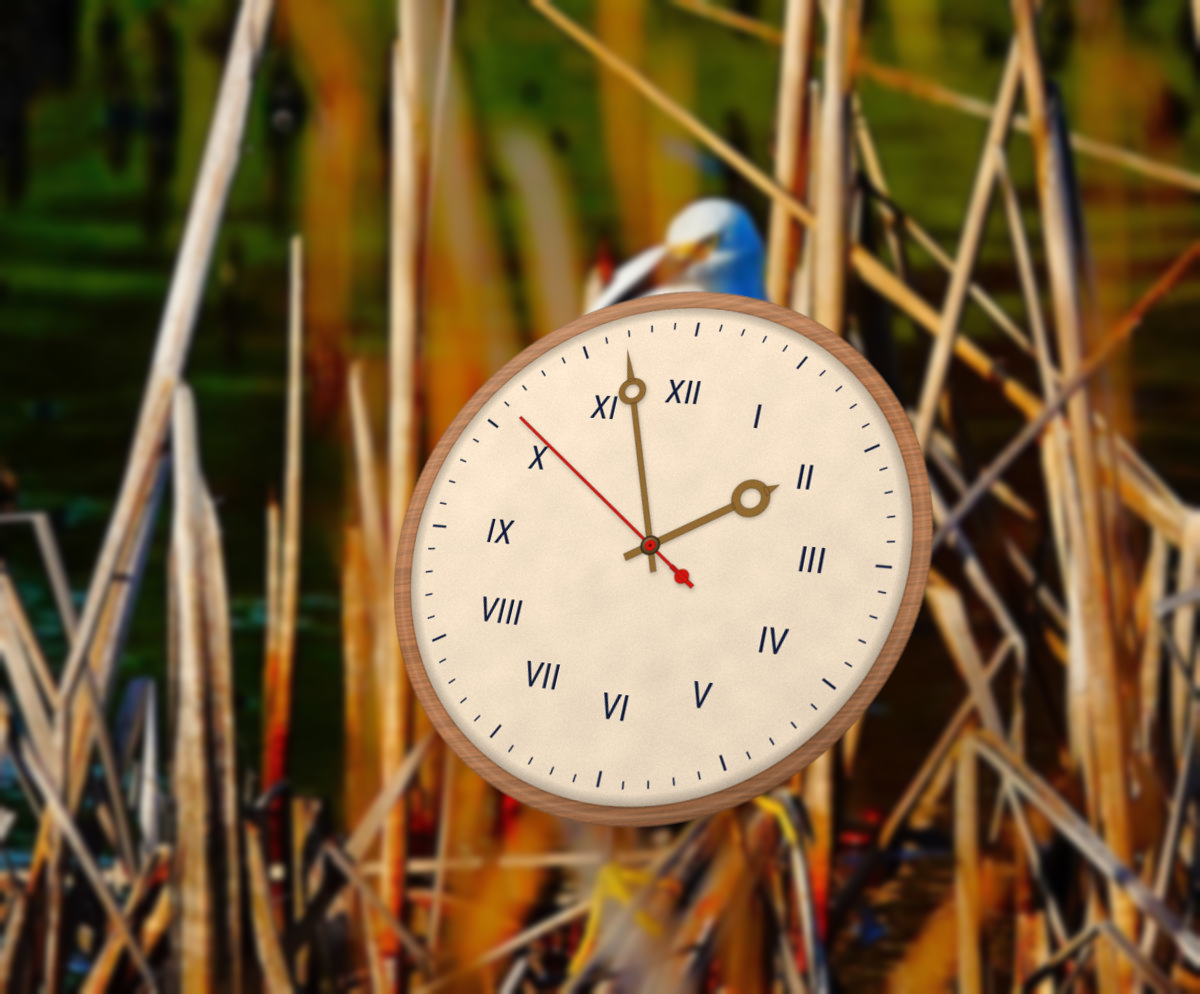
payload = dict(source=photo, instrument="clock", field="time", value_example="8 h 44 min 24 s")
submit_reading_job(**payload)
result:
1 h 56 min 51 s
